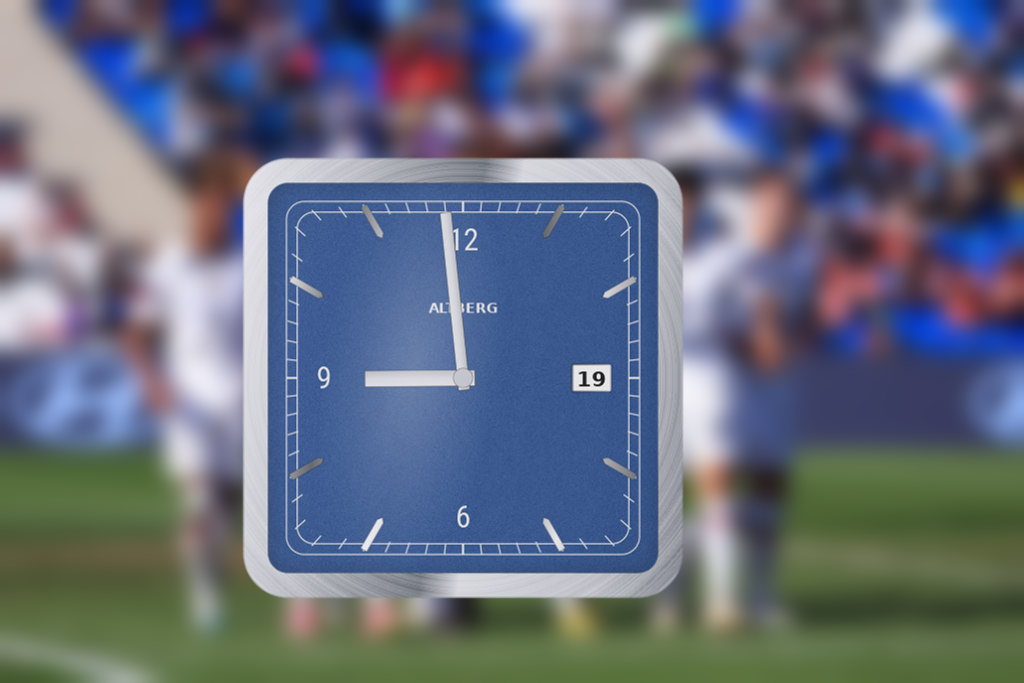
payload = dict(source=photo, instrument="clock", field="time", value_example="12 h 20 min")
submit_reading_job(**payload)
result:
8 h 59 min
